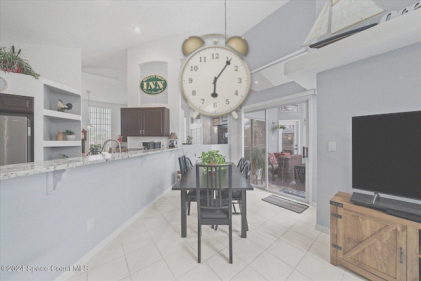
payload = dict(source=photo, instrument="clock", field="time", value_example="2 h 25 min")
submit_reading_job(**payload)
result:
6 h 06 min
